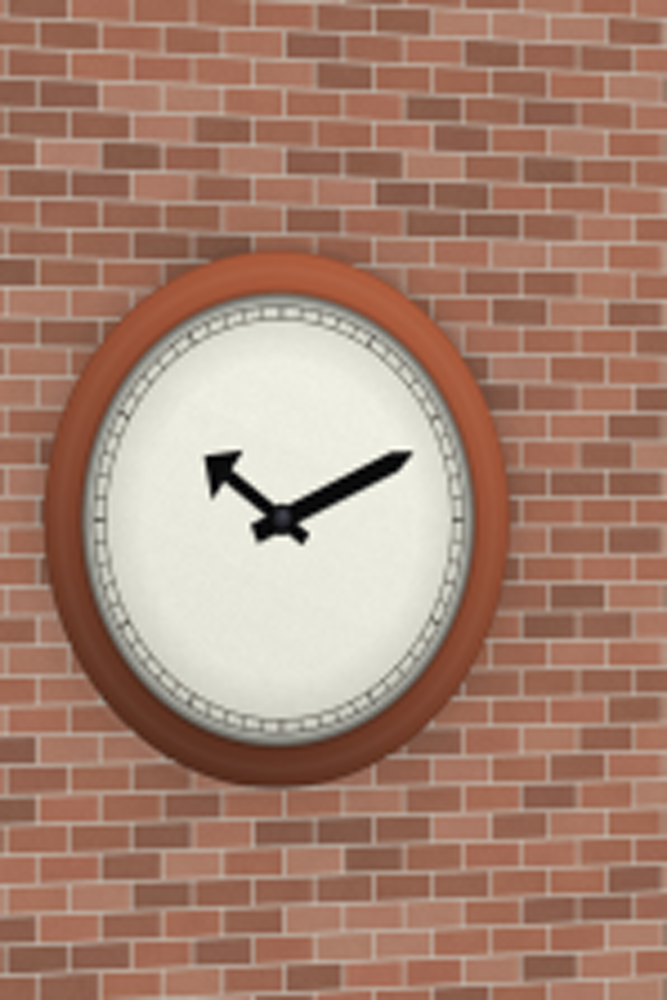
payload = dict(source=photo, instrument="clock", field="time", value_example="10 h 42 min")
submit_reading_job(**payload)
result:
10 h 11 min
